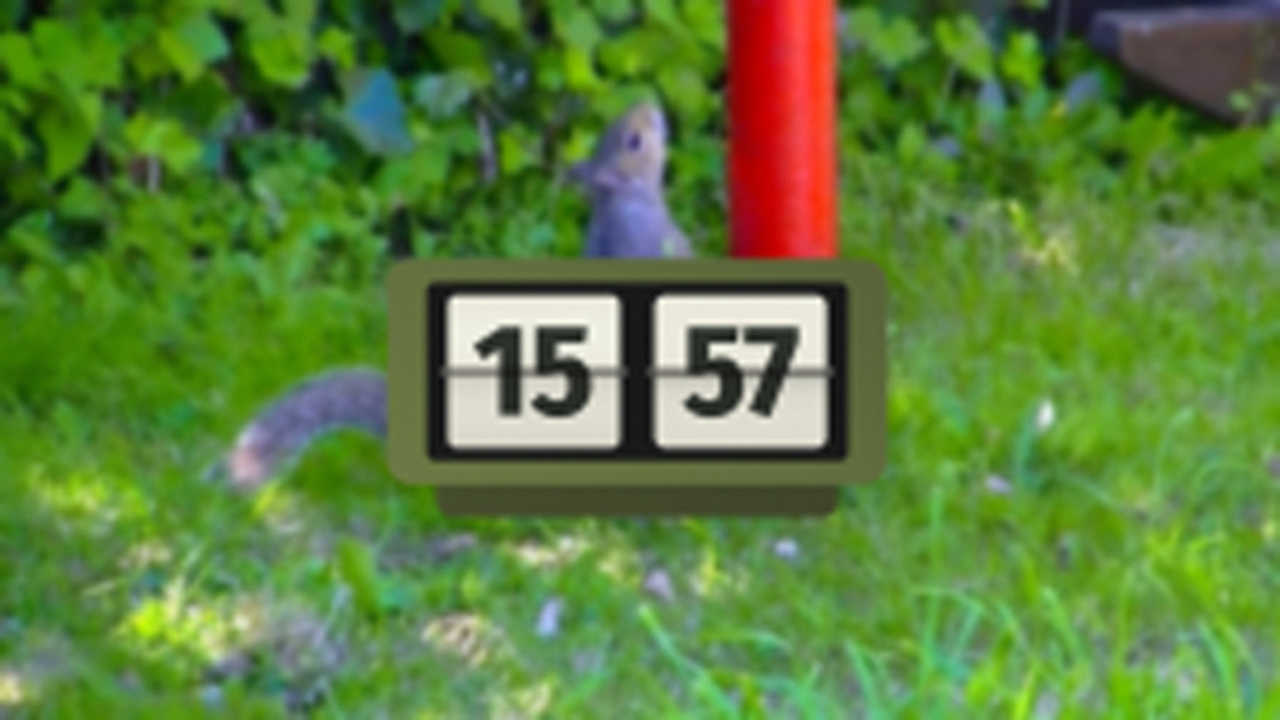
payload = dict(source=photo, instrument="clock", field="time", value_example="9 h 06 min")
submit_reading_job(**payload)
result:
15 h 57 min
